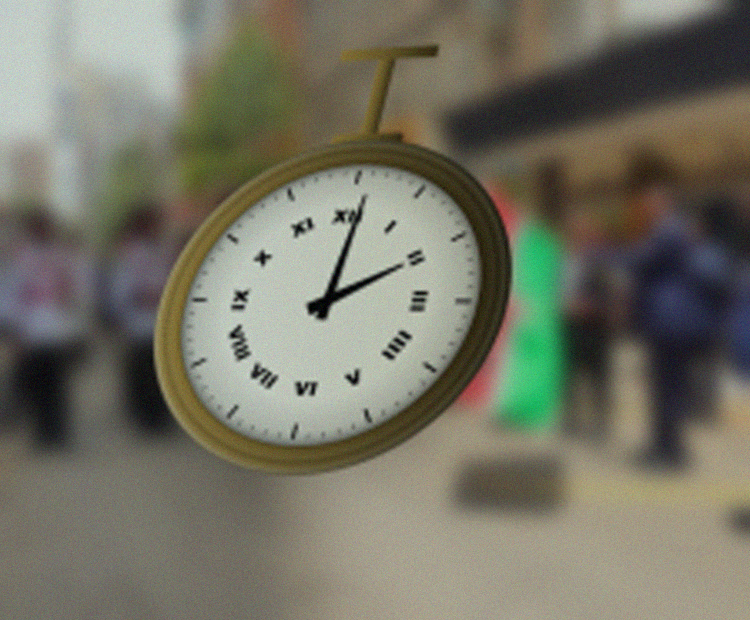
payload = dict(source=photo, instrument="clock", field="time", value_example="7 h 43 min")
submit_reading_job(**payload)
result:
2 h 01 min
